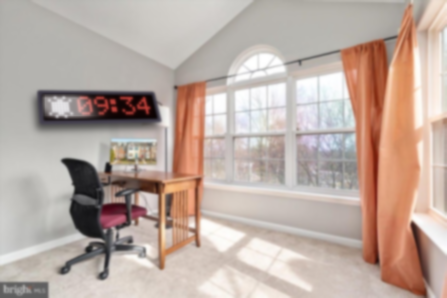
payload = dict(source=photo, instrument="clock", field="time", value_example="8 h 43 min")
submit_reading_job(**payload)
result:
9 h 34 min
